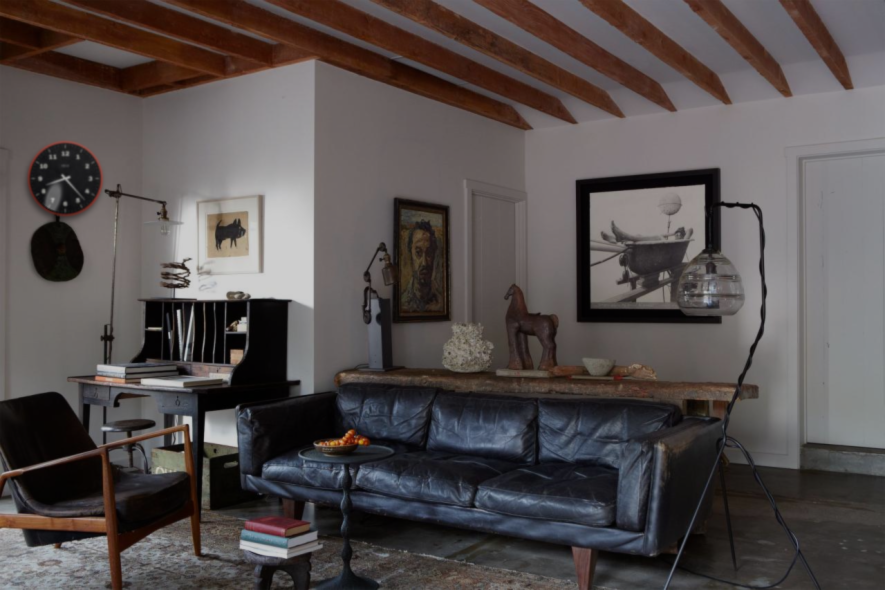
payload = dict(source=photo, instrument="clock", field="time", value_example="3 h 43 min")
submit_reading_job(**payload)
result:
8 h 23 min
